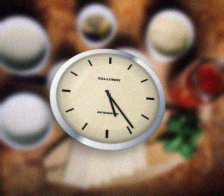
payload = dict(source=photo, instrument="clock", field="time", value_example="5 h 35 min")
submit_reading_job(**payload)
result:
5 h 24 min
